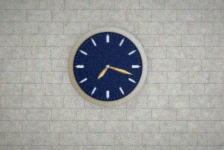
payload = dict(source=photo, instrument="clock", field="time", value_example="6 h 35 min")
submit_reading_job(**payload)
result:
7 h 18 min
